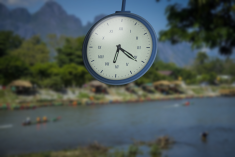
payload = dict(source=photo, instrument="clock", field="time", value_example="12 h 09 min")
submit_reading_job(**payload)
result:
6 h 21 min
